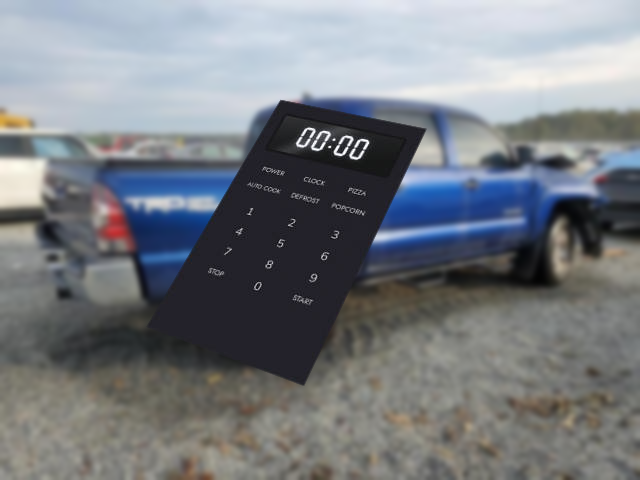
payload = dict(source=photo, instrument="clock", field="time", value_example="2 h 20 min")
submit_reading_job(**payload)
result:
0 h 00 min
